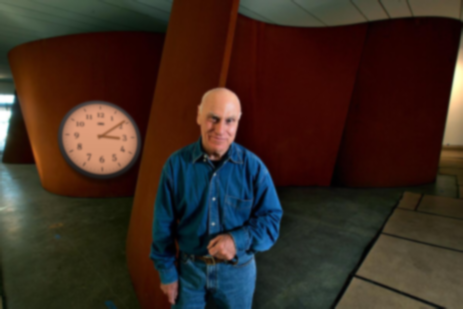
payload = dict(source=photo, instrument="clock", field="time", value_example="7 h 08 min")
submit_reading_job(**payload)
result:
3 h 09 min
